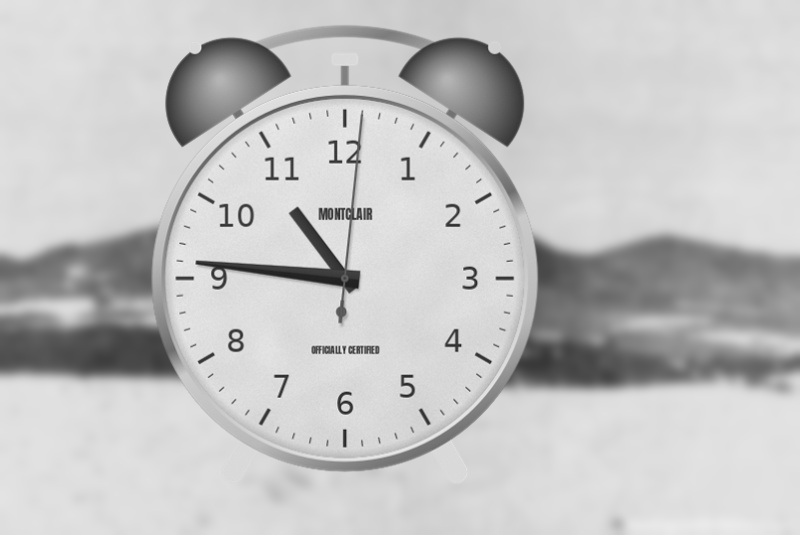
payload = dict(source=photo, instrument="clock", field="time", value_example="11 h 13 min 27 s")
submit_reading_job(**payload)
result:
10 h 46 min 01 s
